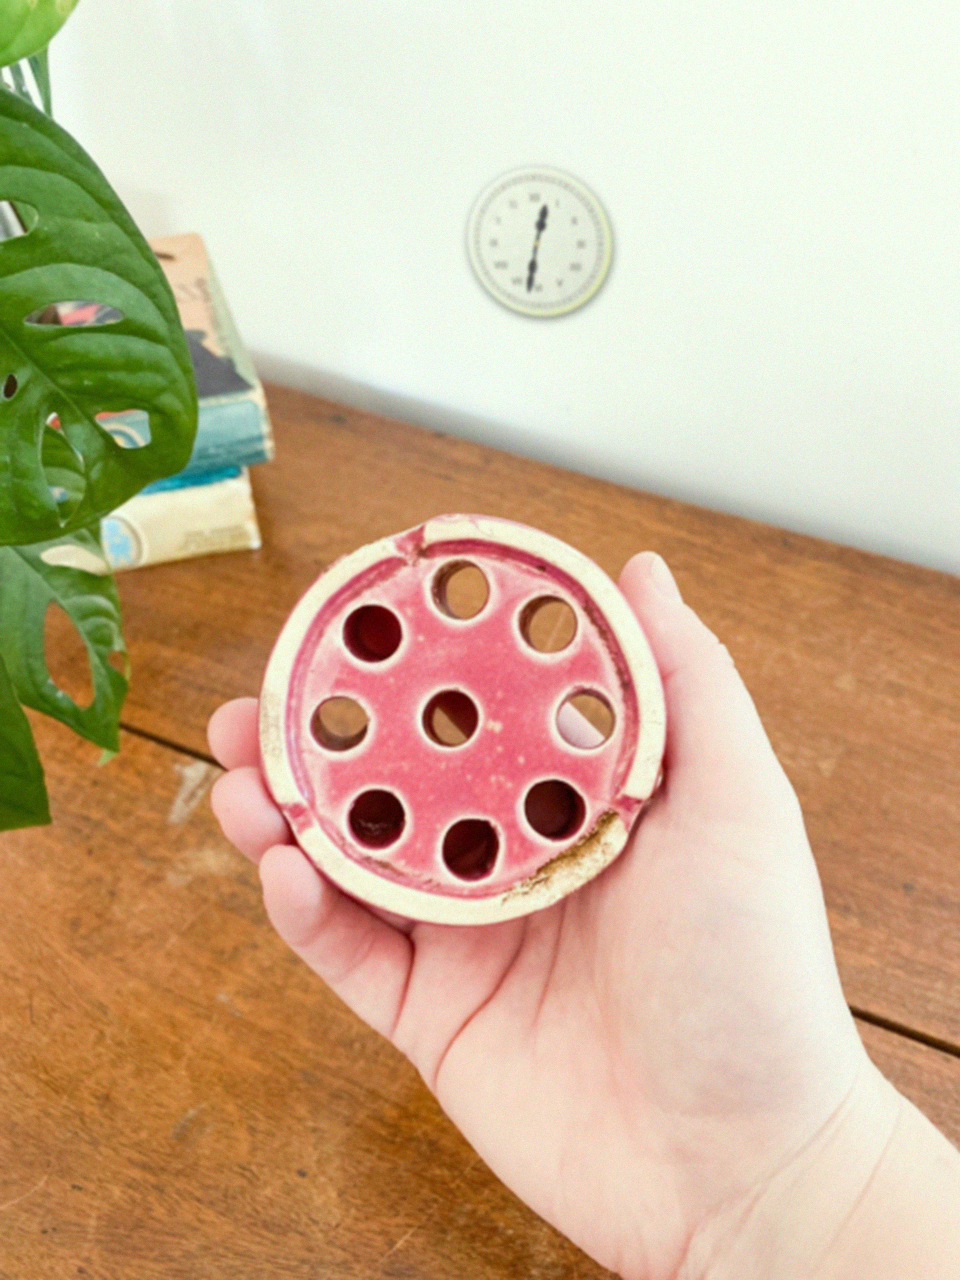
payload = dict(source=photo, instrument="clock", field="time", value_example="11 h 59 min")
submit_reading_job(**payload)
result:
12 h 32 min
